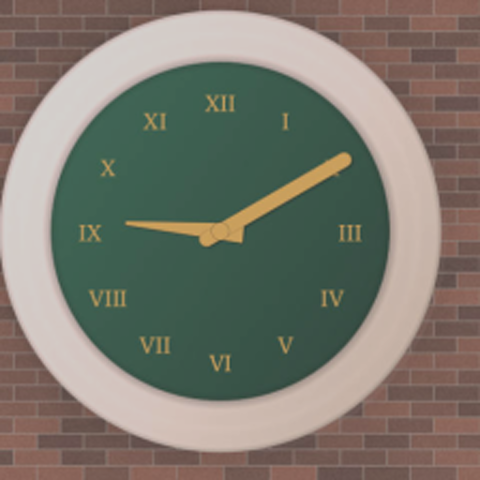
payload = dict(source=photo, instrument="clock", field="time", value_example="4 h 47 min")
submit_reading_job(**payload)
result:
9 h 10 min
